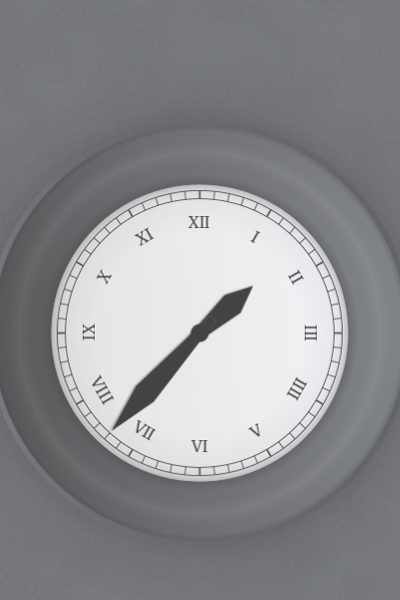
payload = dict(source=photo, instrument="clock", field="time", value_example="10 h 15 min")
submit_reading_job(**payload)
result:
1 h 37 min
